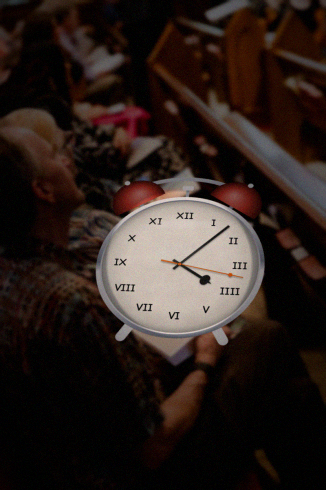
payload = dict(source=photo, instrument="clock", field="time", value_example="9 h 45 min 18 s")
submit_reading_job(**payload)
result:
4 h 07 min 17 s
